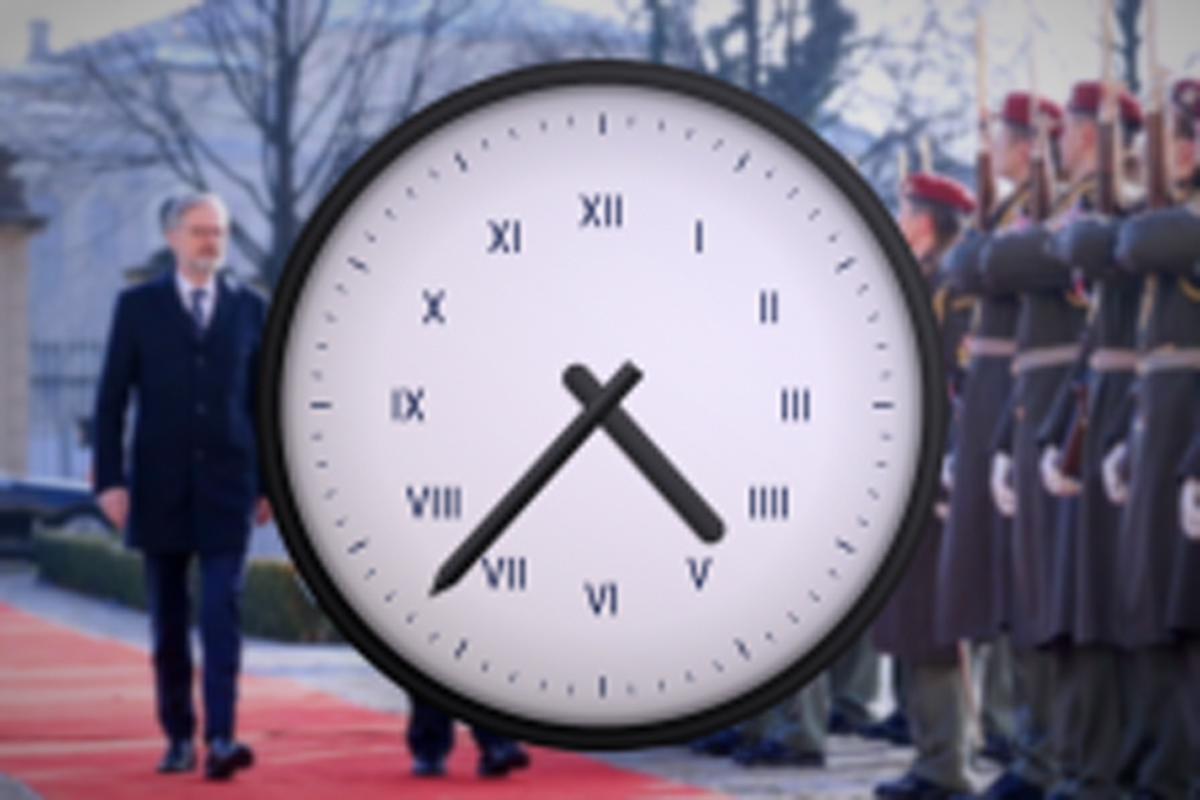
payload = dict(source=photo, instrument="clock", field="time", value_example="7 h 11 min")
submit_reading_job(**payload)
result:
4 h 37 min
